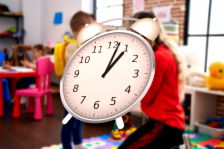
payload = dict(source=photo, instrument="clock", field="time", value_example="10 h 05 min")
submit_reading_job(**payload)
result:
1 h 02 min
